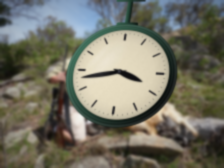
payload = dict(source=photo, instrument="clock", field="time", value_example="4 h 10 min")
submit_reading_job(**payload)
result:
3 h 43 min
